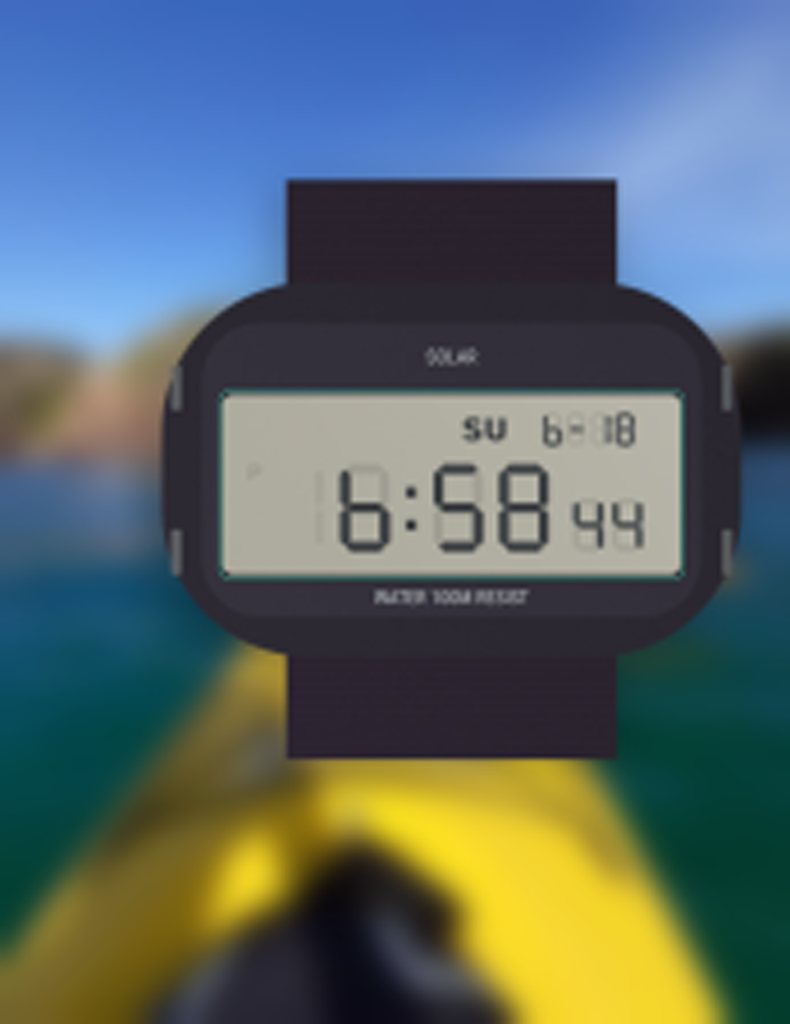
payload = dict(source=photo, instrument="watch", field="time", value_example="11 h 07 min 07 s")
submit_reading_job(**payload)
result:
6 h 58 min 44 s
